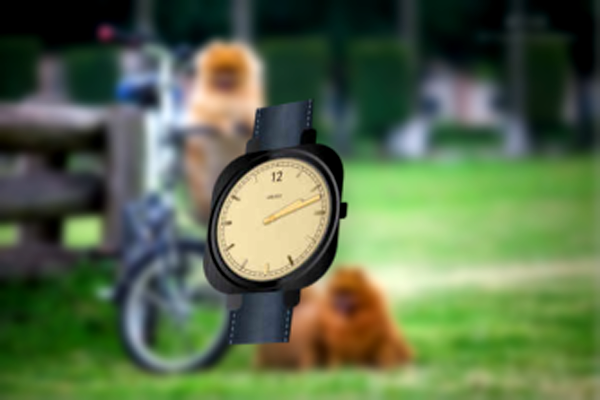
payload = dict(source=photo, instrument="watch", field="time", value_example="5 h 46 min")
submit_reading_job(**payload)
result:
2 h 12 min
